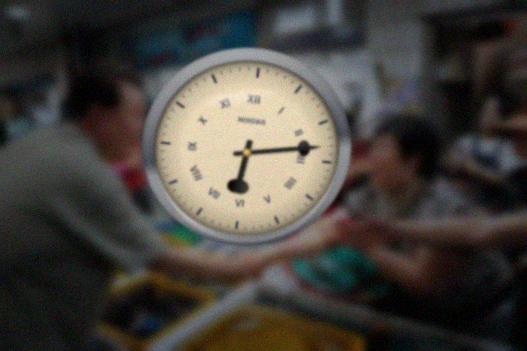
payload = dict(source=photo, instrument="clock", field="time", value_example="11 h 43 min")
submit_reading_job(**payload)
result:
6 h 13 min
